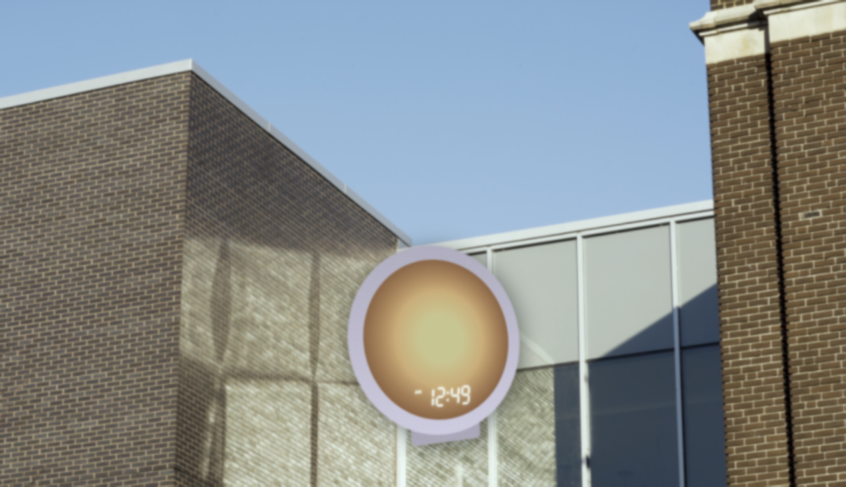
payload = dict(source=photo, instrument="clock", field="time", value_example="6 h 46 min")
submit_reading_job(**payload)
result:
12 h 49 min
